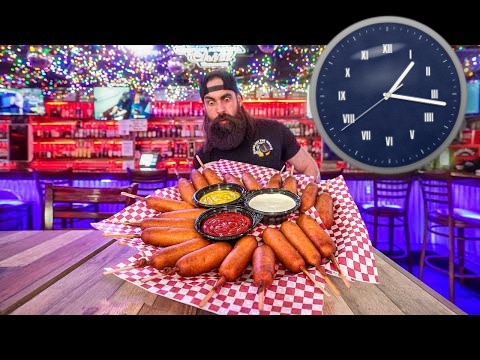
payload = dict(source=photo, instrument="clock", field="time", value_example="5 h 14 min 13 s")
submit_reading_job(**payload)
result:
1 h 16 min 39 s
